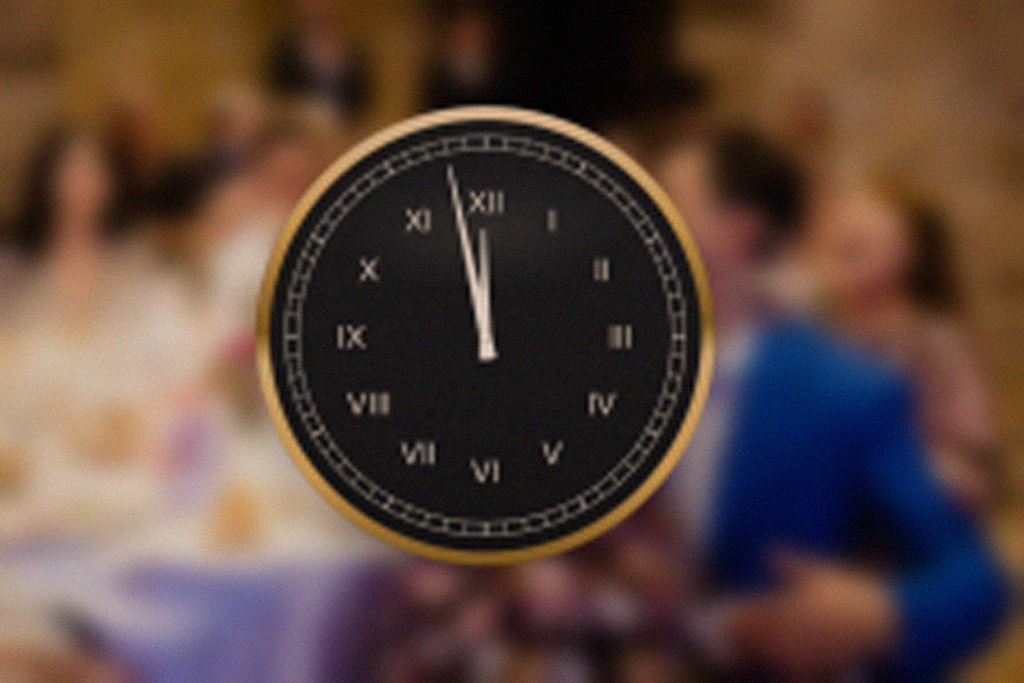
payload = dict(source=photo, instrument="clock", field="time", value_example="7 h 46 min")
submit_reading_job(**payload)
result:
11 h 58 min
